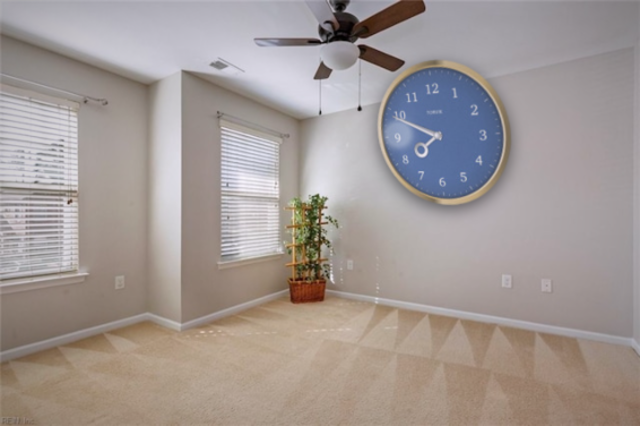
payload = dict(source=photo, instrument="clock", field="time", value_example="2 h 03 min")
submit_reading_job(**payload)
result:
7 h 49 min
